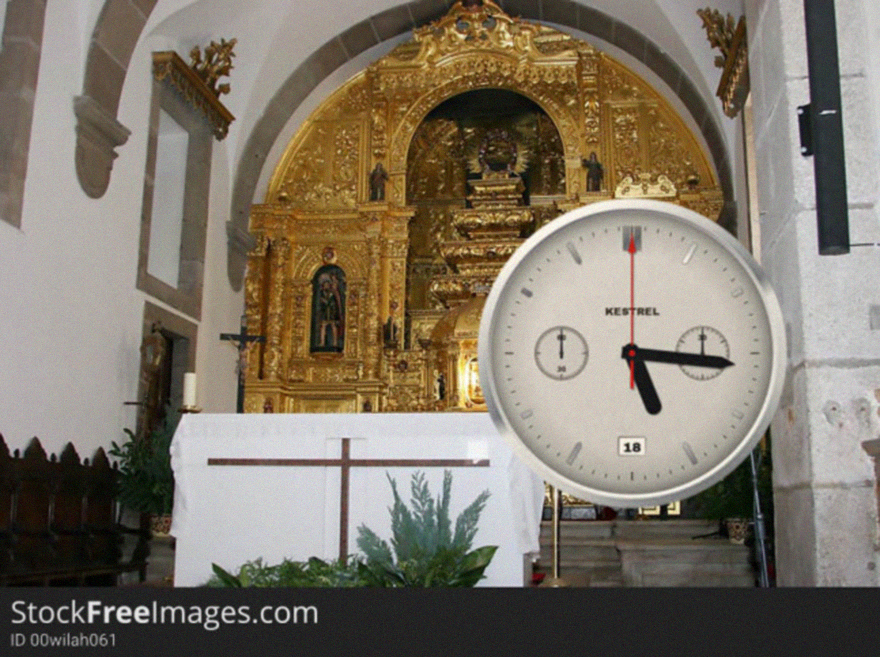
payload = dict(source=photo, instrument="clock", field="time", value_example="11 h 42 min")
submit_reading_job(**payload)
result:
5 h 16 min
